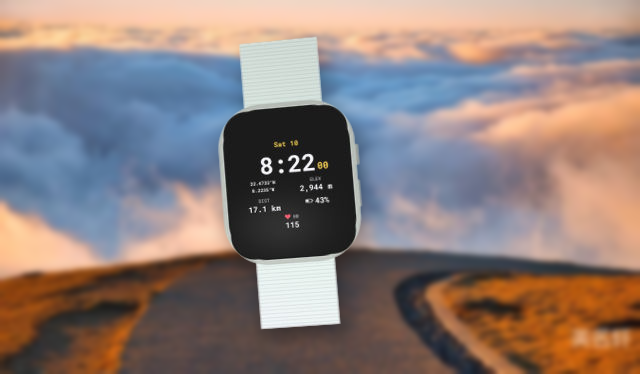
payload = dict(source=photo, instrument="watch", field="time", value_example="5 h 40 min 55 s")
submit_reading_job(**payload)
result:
8 h 22 min 00 s
